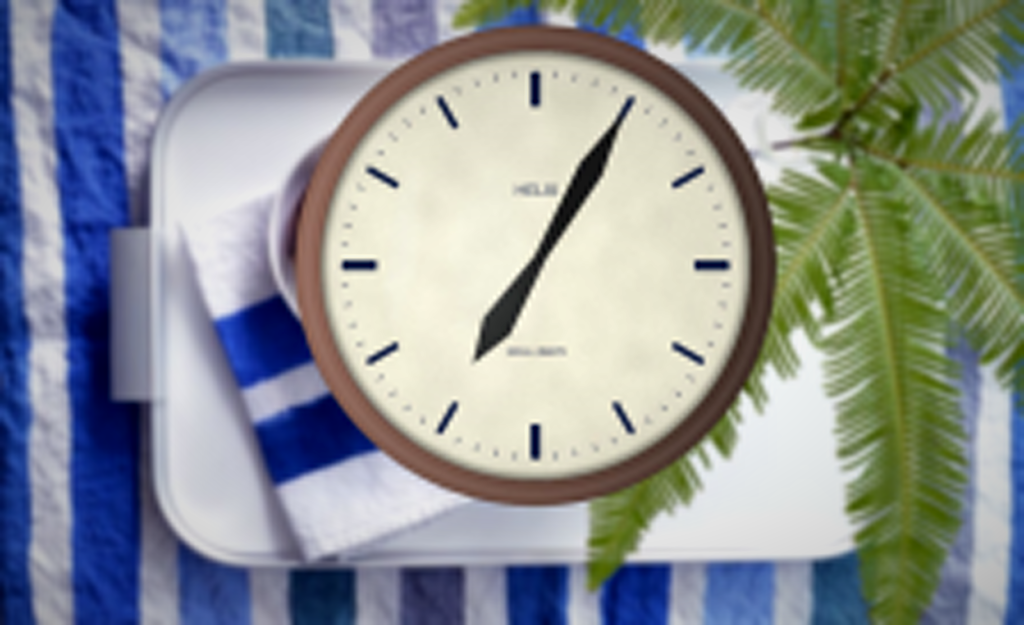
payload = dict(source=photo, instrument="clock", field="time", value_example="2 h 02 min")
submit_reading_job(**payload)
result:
7 h 05 min
